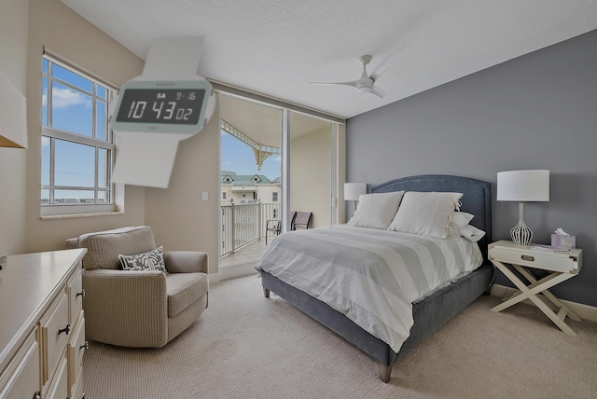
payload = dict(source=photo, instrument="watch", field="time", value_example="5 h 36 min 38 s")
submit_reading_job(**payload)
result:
10 h 43 min 02 s
